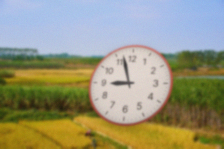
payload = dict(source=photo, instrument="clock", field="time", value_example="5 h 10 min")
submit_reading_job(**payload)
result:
8 h 57 min
